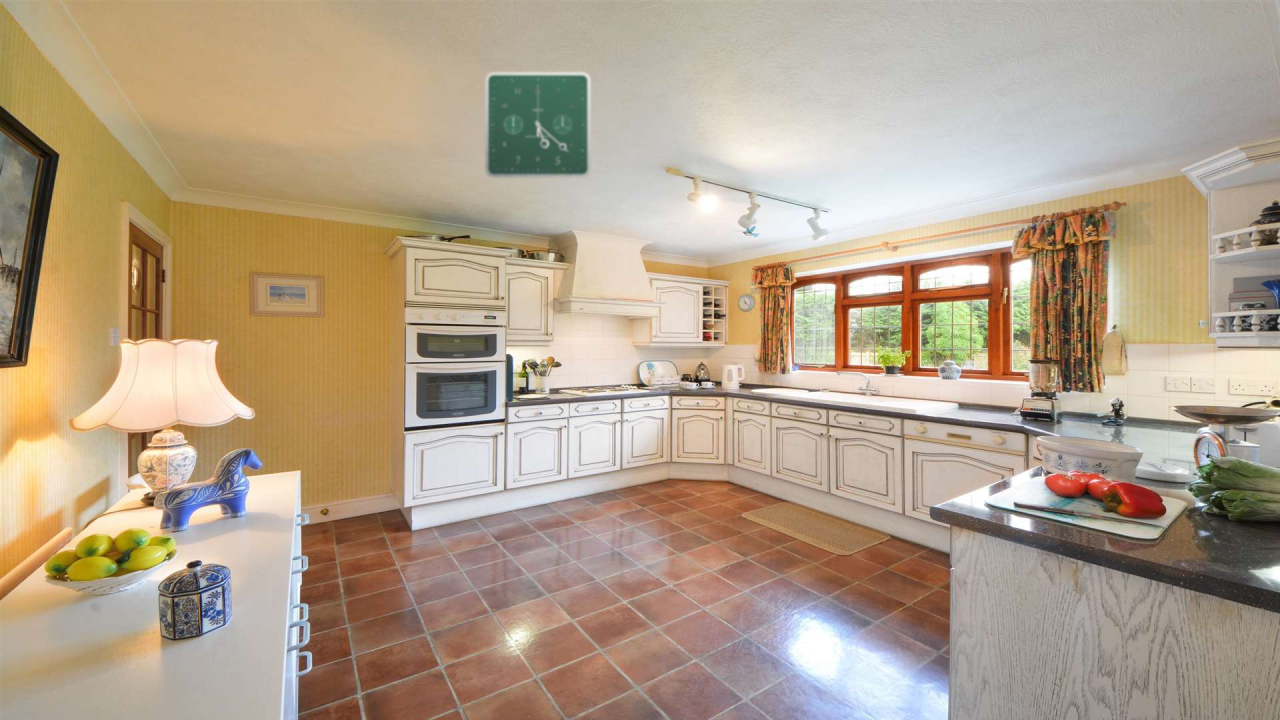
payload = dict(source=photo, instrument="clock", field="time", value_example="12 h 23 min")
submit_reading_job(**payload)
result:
5 h 22 min
